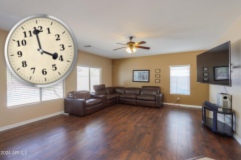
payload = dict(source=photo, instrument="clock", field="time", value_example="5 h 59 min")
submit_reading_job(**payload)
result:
3 h 59 min
